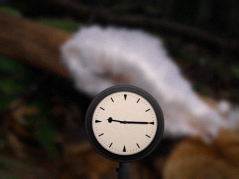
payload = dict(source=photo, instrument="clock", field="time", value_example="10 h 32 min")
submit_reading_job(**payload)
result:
9 h 15 min
